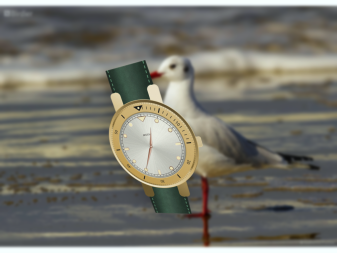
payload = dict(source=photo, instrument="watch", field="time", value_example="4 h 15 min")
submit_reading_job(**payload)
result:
12 h 35 min
